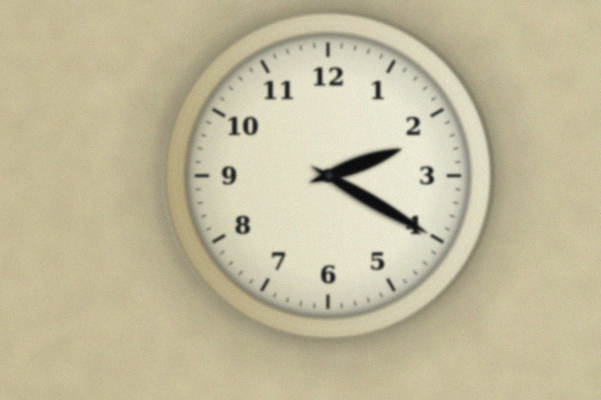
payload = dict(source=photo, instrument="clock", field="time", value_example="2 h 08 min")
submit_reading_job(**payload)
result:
2 h 20 min
